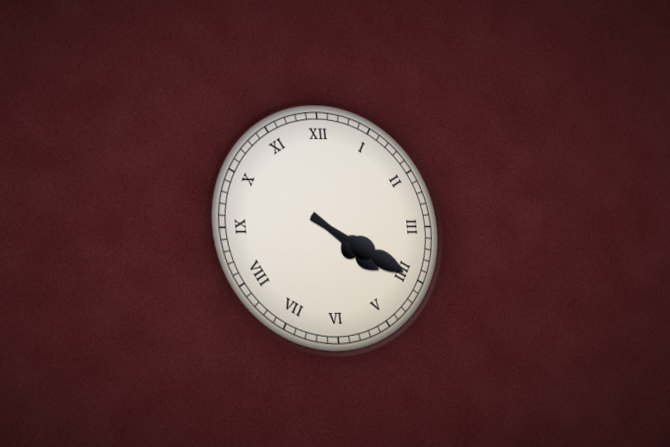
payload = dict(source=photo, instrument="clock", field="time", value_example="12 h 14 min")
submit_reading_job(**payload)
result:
4 h 20 min
